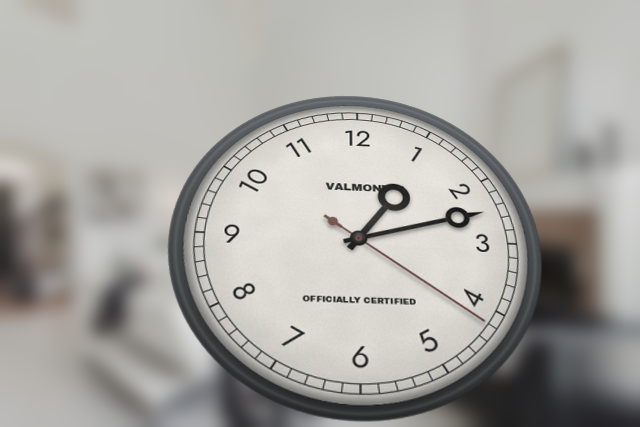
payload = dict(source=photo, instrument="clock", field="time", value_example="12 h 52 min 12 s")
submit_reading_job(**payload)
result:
1 h 12 min 21 s
